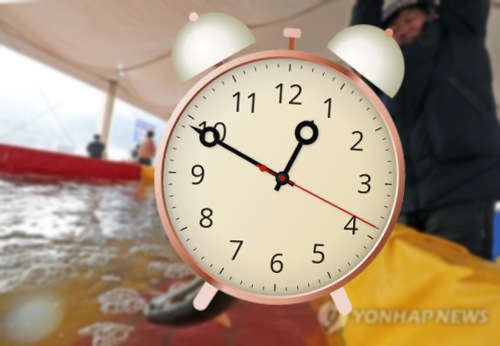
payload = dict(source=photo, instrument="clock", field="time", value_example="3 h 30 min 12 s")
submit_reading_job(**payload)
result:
12 h 49 min 19 s
